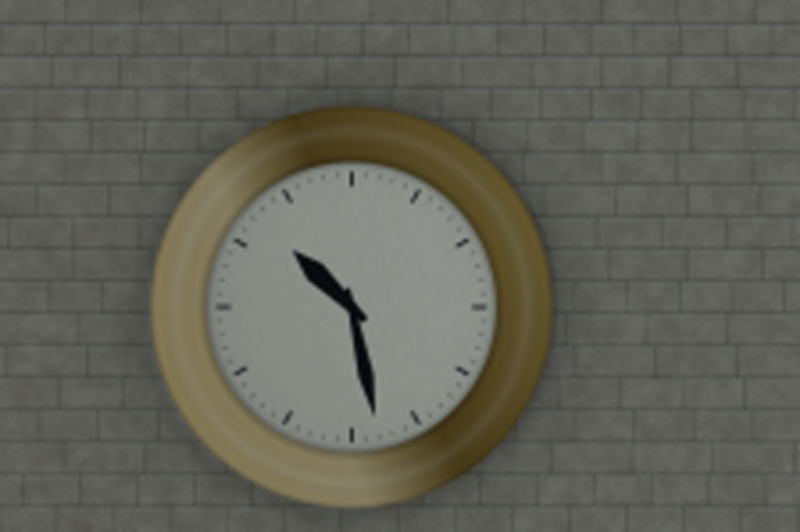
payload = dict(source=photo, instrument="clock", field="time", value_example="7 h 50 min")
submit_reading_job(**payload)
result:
10 h 28 min
